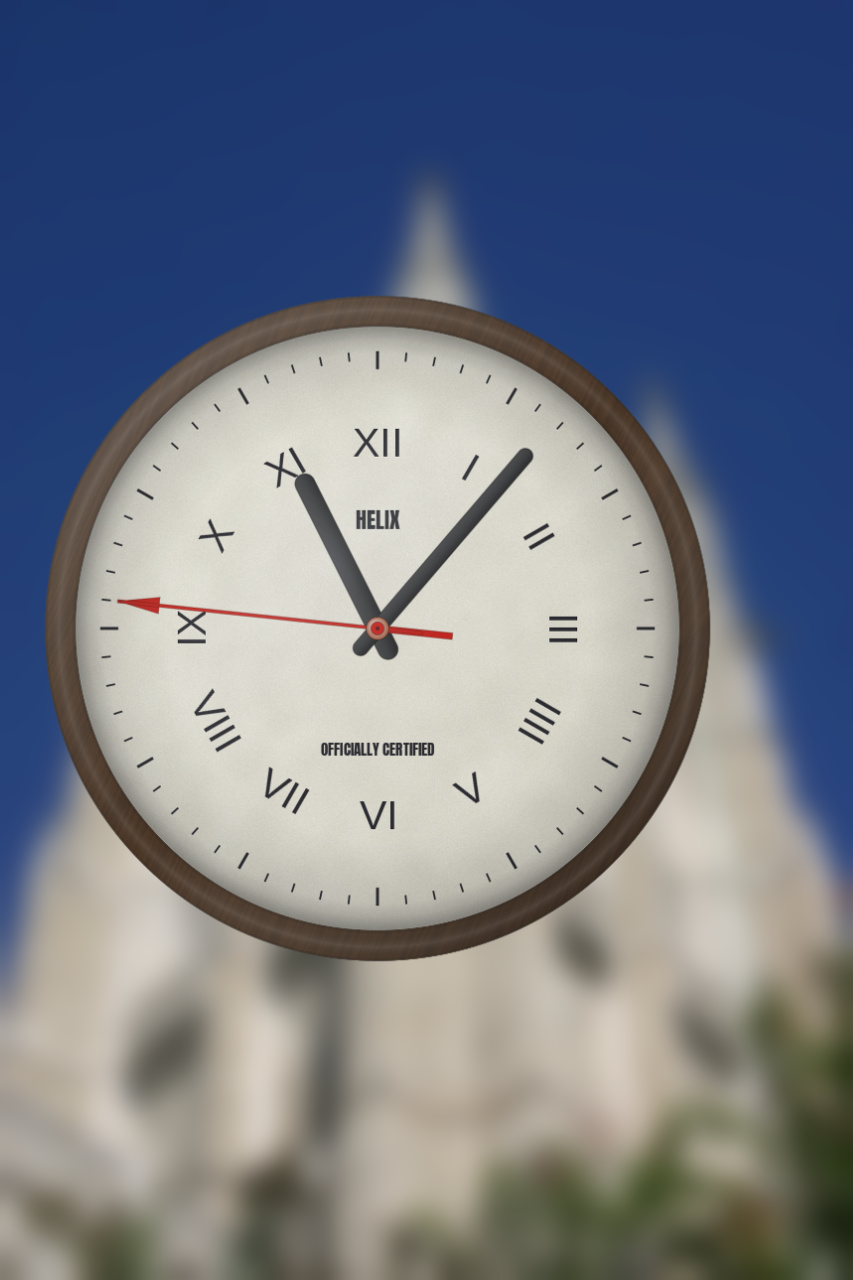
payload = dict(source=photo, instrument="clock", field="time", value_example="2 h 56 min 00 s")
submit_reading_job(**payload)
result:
11 h 06 min 46 s
